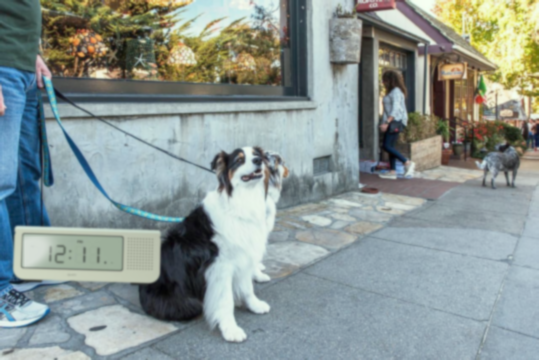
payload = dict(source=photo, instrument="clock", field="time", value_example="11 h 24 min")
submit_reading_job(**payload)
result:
12 h 11 min
